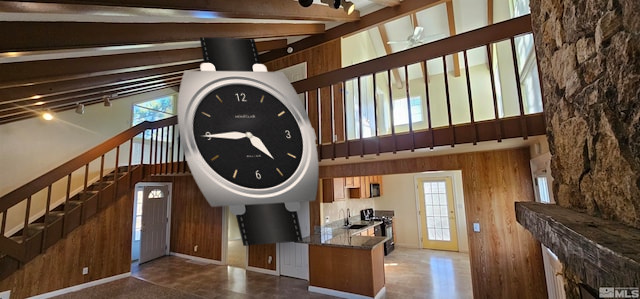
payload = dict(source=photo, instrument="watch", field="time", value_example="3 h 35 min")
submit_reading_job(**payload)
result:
4 h 45 min
